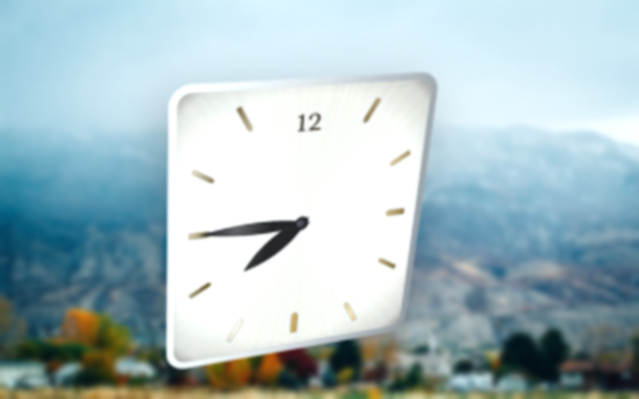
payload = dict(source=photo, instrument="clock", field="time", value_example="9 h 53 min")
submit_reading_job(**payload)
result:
7 h 45 min
